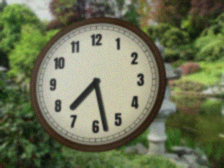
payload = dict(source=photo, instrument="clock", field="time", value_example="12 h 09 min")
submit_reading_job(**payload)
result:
7 h 28 min
